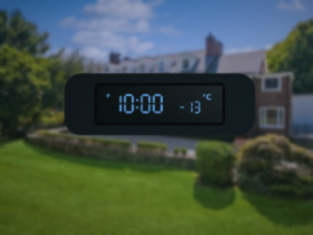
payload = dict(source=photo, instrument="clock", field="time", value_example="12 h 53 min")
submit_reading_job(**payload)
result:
10 h 00 min
